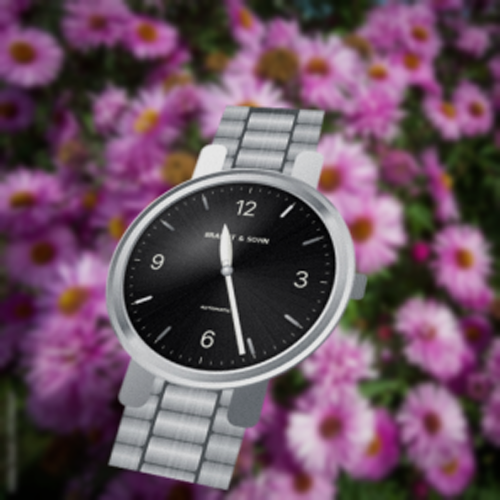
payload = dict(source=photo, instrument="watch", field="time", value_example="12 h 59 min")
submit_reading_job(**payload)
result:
11 h 26 min
